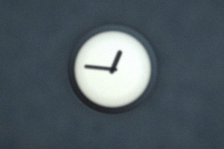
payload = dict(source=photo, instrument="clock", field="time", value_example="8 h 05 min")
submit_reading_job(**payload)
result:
12 h 46 min
